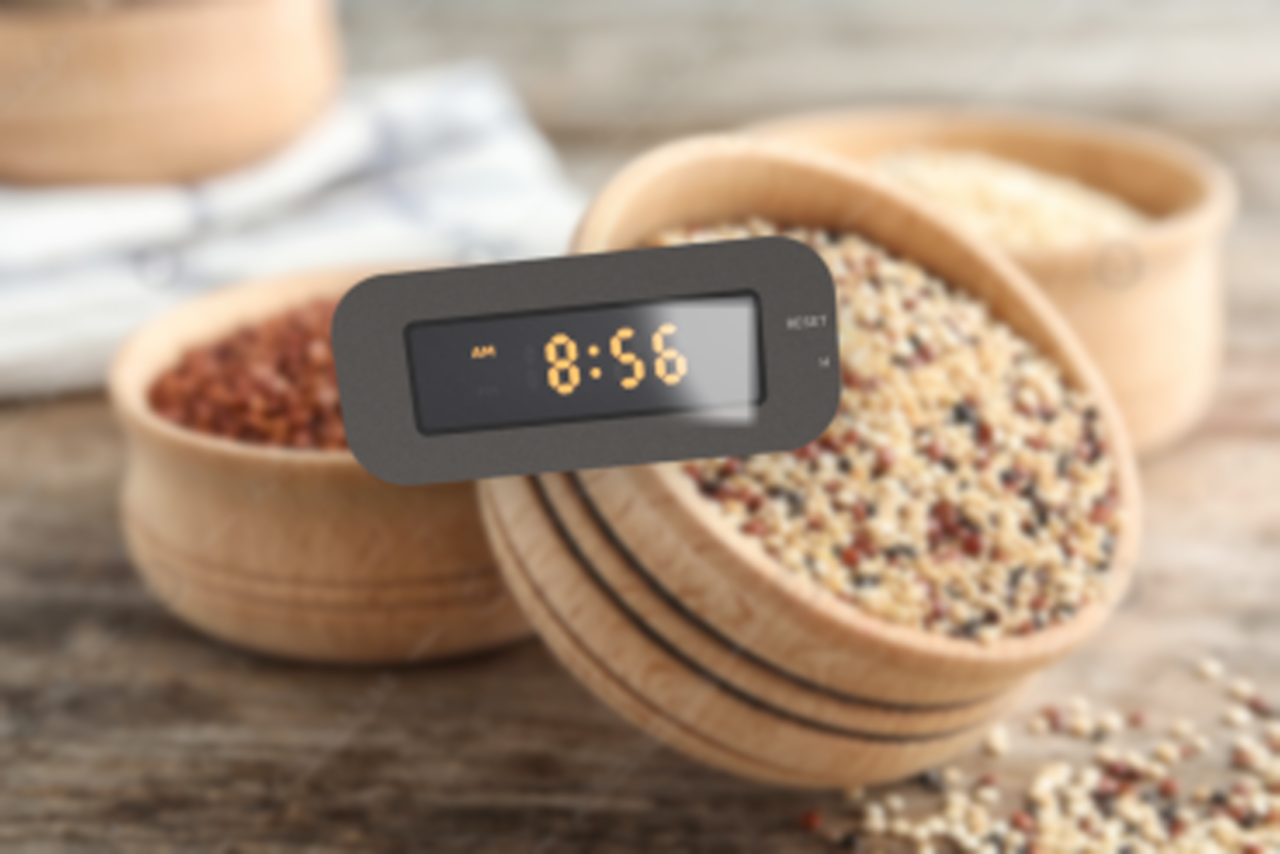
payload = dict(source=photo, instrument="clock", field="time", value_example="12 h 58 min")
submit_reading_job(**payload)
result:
8 h 56 min
